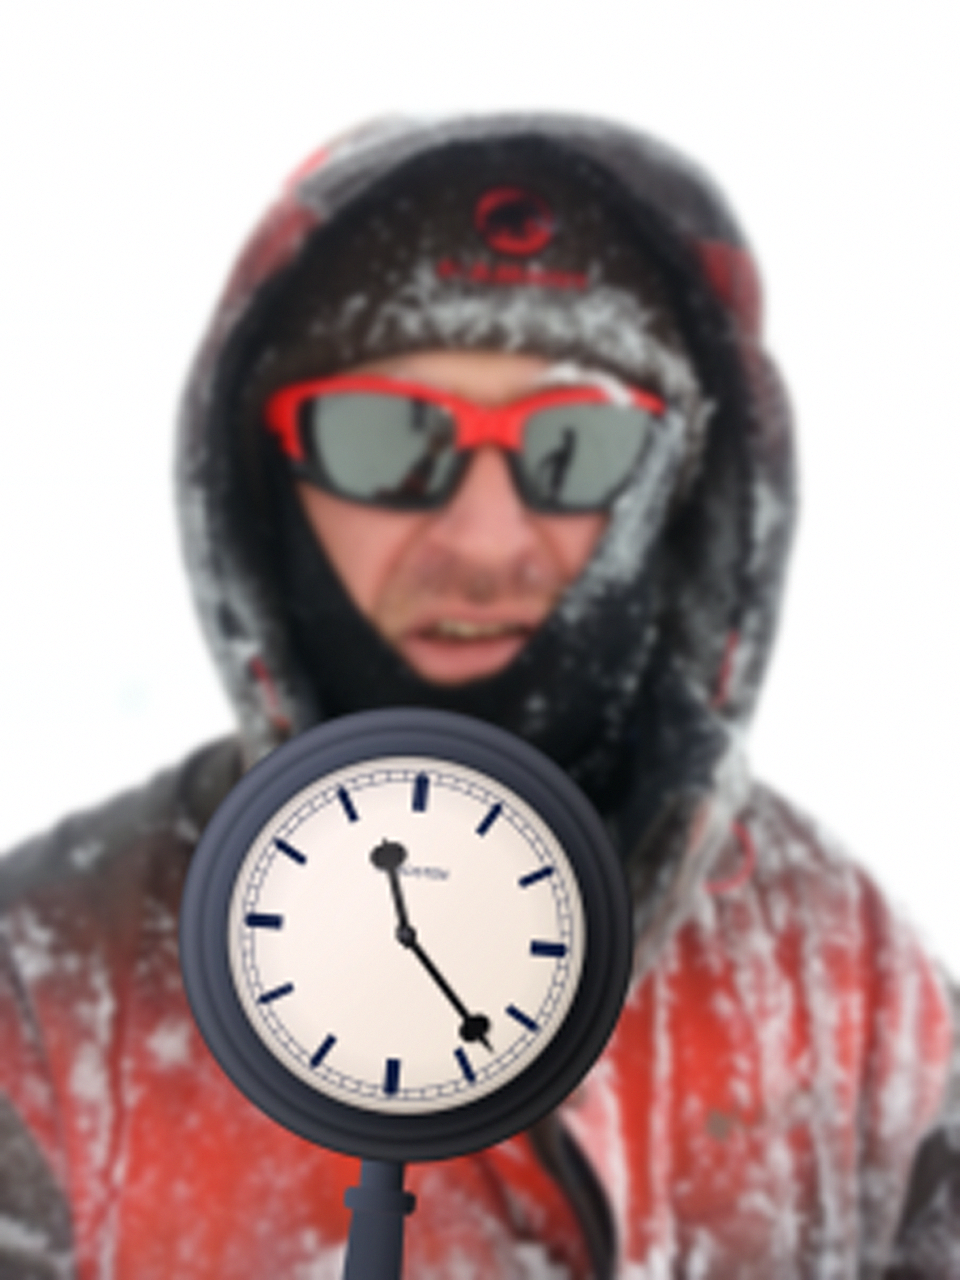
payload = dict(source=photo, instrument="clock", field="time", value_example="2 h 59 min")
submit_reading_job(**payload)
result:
11 h 23 min
